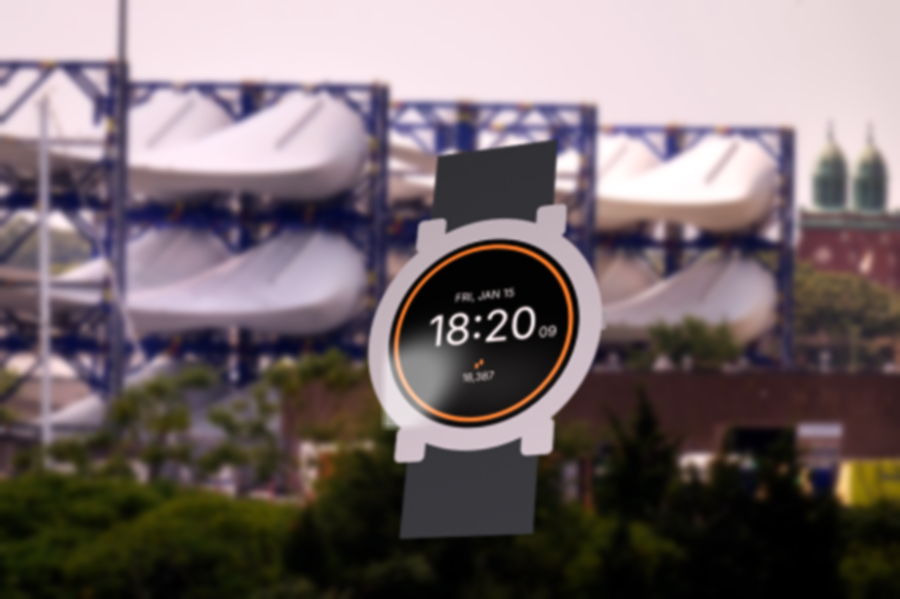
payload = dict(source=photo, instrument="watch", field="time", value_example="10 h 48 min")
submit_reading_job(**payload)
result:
18 h 20 min
